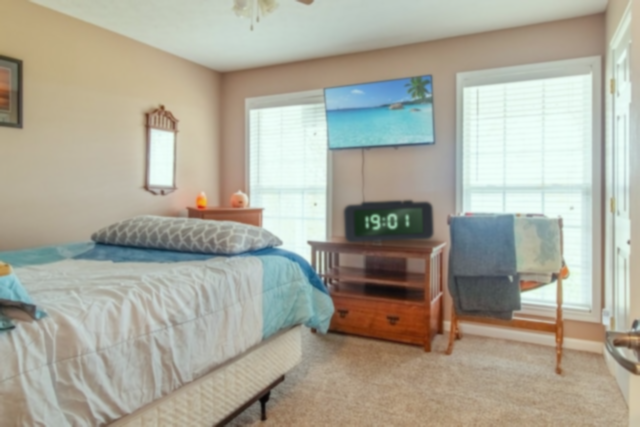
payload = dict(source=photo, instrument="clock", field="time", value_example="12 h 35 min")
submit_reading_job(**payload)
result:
19 h 01 min
